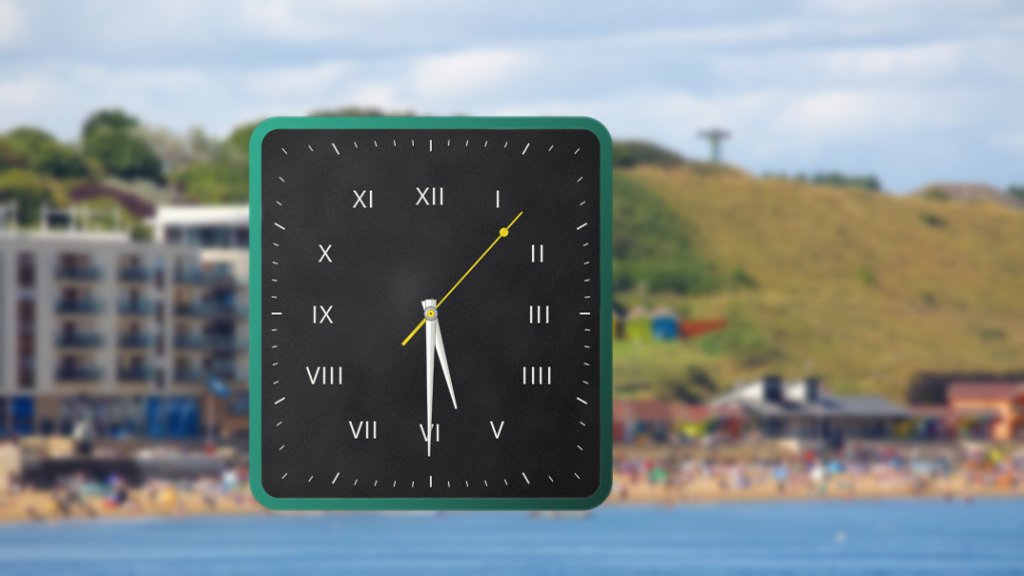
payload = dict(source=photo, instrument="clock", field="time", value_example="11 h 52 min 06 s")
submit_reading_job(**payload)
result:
5 h 30 min 07 s
